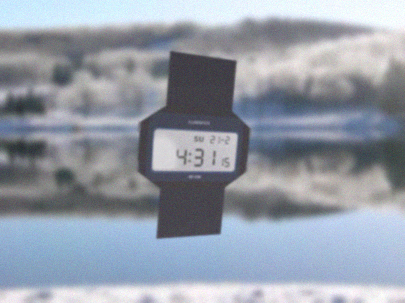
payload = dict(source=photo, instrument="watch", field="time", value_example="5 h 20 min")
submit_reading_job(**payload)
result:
4 h 31 min
